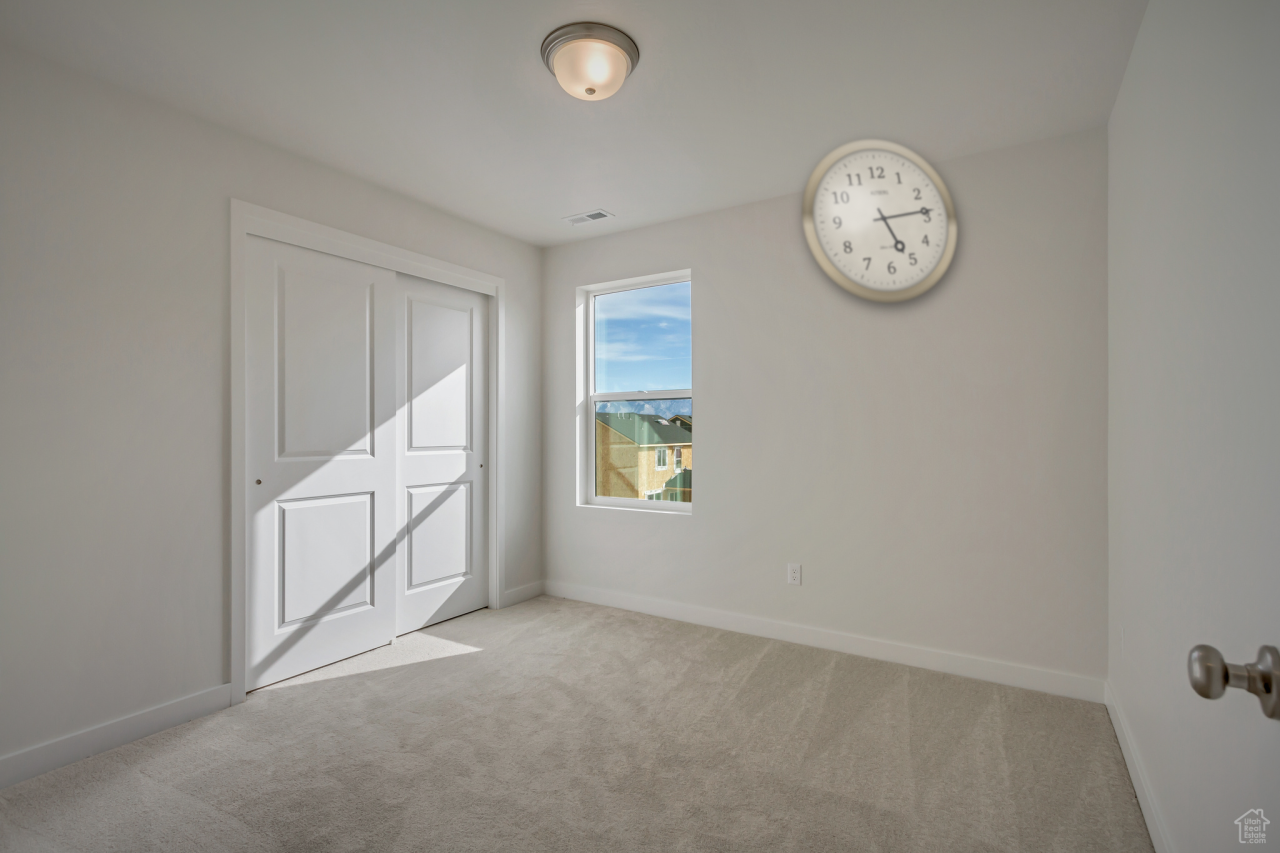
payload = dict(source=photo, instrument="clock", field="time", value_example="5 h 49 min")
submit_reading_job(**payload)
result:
5 h 14 min
